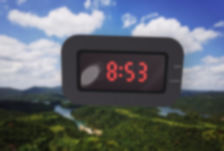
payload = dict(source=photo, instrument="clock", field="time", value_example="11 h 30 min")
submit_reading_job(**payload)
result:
8 h 53 min
